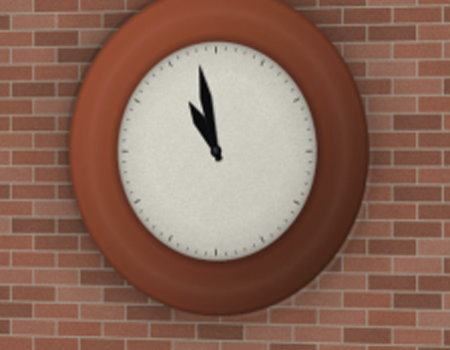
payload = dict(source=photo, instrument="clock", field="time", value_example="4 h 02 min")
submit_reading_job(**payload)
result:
10 h 58 min
